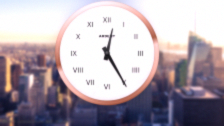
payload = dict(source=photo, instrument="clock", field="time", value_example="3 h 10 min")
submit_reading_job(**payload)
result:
12 h 25 min
